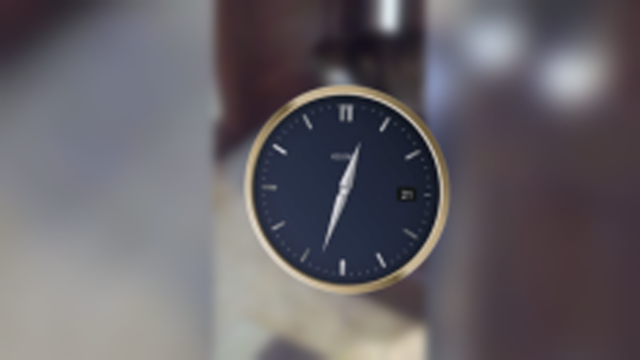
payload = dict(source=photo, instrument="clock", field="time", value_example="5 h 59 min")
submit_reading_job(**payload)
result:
12 h 33 min
